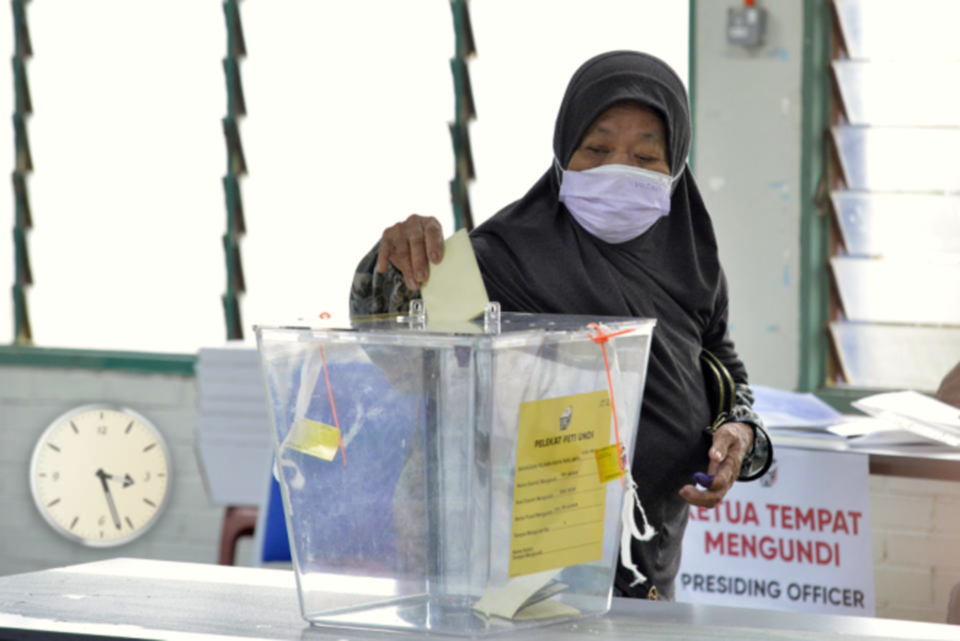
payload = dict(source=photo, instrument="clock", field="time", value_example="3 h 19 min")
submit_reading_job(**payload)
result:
3 h 27 min
